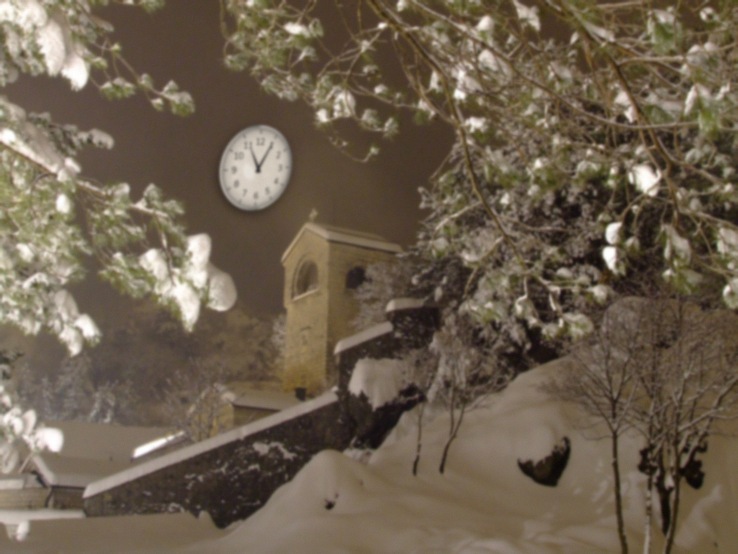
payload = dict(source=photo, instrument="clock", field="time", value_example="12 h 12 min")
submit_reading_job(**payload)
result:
11 h 05 min
